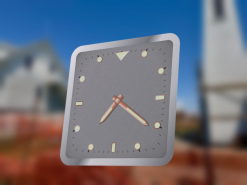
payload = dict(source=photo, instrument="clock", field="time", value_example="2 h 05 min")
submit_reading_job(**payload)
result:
7 h 21 min
